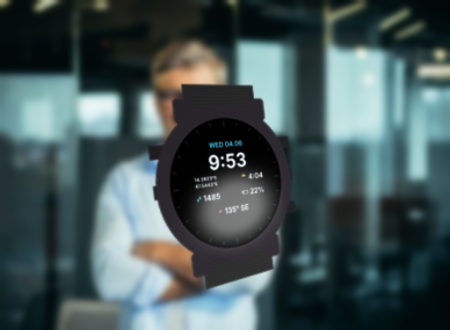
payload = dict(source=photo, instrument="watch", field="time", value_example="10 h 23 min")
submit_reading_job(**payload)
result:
9 h 53 min
